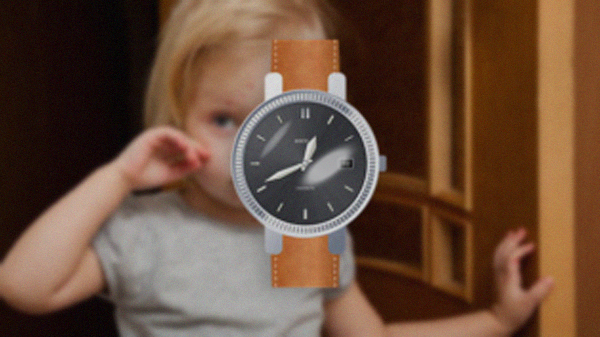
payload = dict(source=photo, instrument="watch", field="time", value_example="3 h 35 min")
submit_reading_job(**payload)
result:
12 h 41 min
